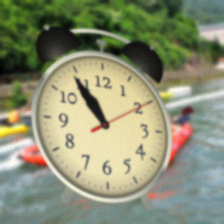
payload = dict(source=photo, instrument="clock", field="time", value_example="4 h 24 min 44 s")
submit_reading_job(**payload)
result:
10 h 54 min 10 s
